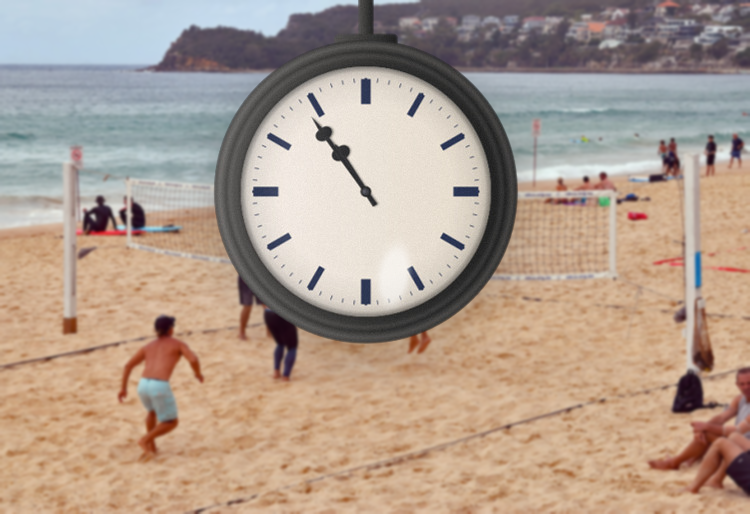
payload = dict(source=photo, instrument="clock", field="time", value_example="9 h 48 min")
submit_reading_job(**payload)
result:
10 h 54 min
